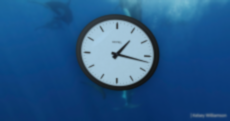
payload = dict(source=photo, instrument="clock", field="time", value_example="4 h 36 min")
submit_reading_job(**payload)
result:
1 h 17 min
